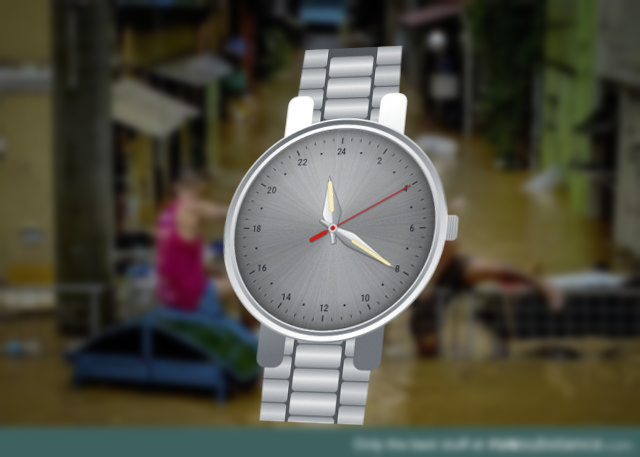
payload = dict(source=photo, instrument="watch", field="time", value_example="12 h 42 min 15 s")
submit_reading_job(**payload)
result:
23 h 20 min 10 s
